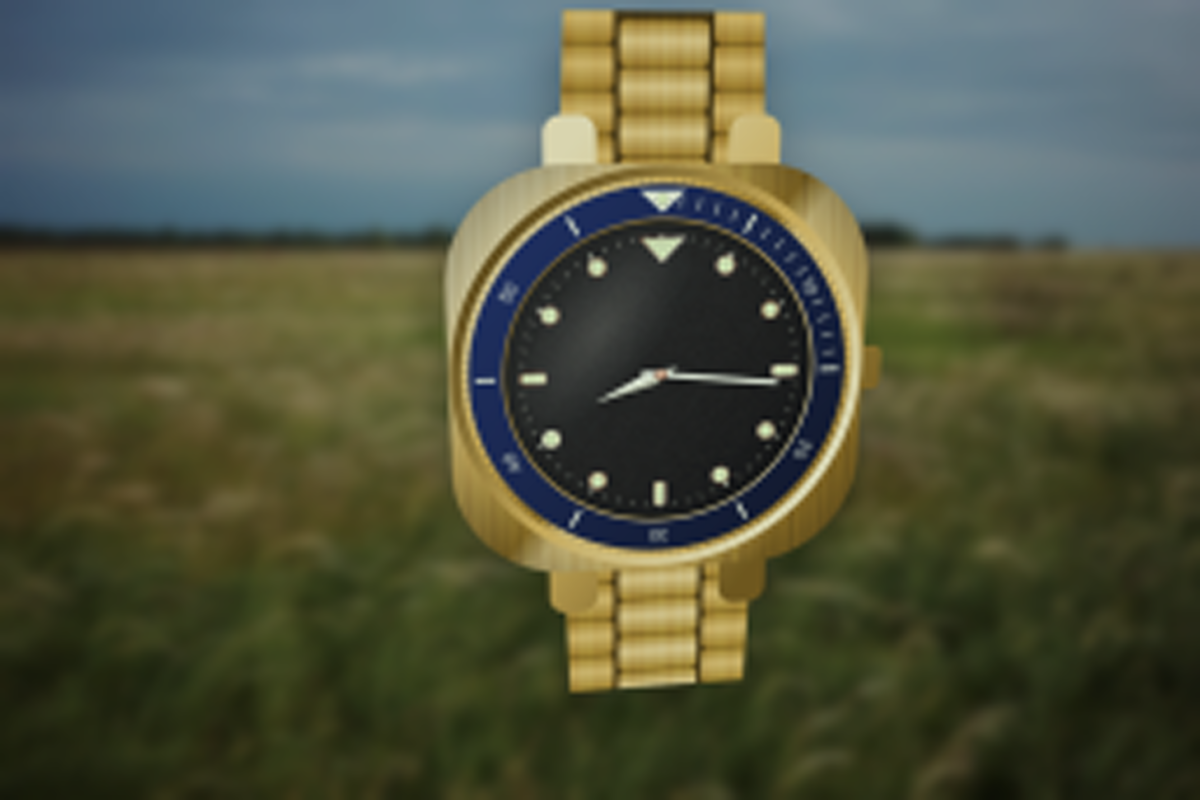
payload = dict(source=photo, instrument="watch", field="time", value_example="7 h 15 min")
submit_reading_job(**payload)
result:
8 h 16 min
